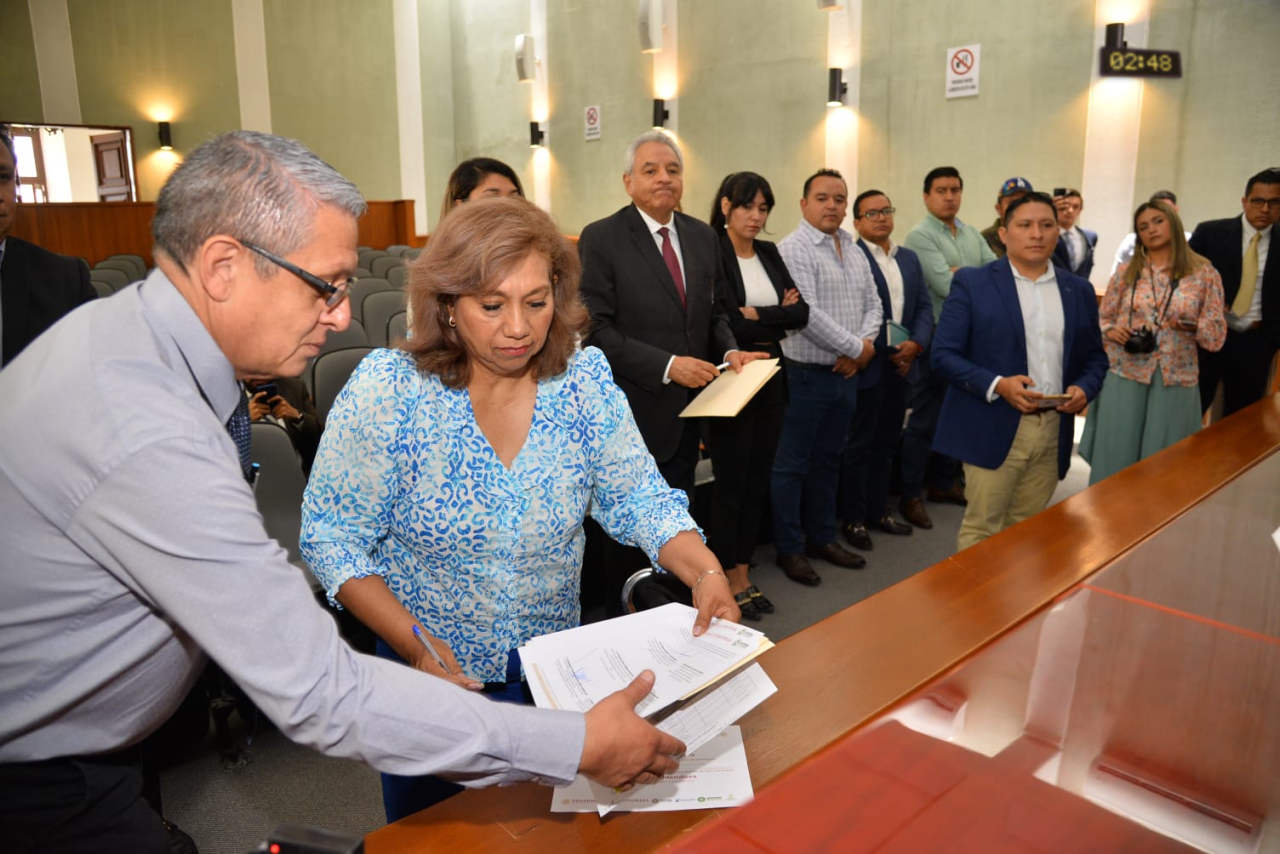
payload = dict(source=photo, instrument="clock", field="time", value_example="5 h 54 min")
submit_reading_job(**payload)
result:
2 h 48 min
